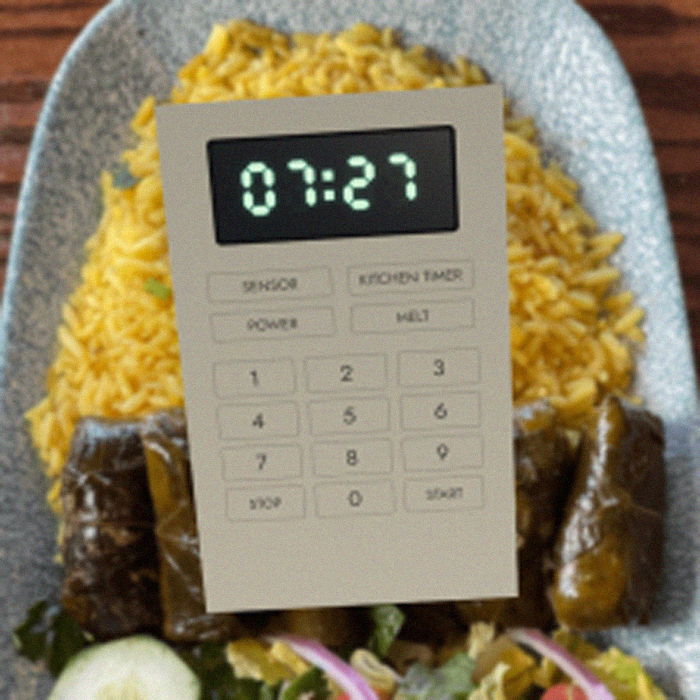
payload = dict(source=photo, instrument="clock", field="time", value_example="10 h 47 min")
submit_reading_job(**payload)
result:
7 h 27 min
